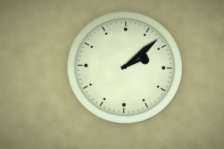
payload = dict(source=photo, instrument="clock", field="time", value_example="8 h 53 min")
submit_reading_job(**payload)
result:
2 h 08 min
